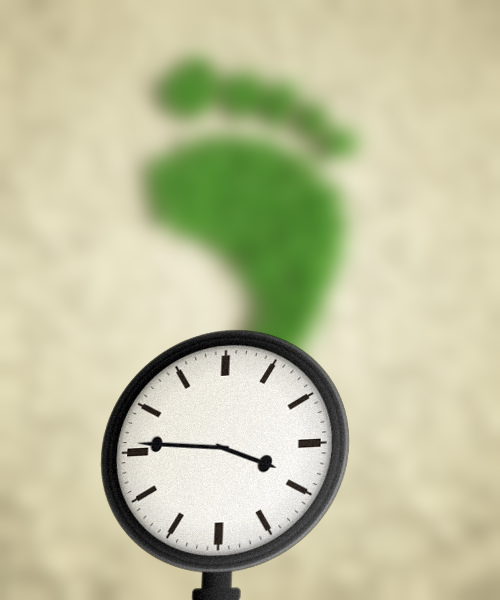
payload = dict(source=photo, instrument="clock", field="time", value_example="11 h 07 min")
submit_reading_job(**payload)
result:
3 h 46 min
